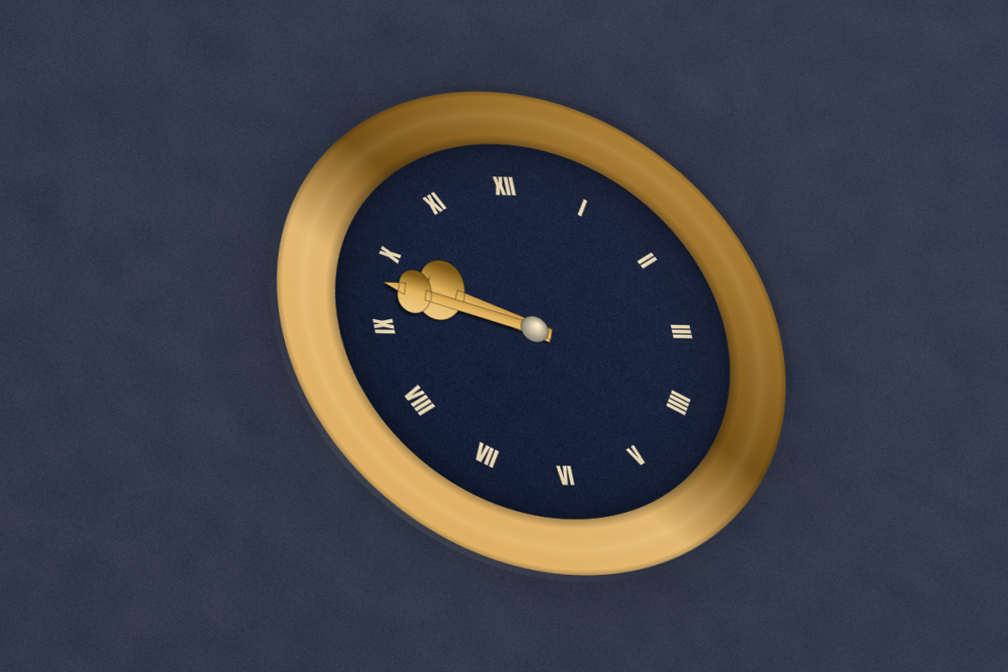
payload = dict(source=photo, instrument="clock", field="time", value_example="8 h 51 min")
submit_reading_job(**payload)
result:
9 h 48 min
